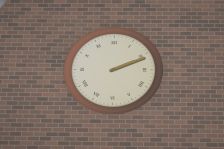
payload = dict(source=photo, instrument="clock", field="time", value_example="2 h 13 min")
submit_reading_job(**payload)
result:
2 h 11 min
